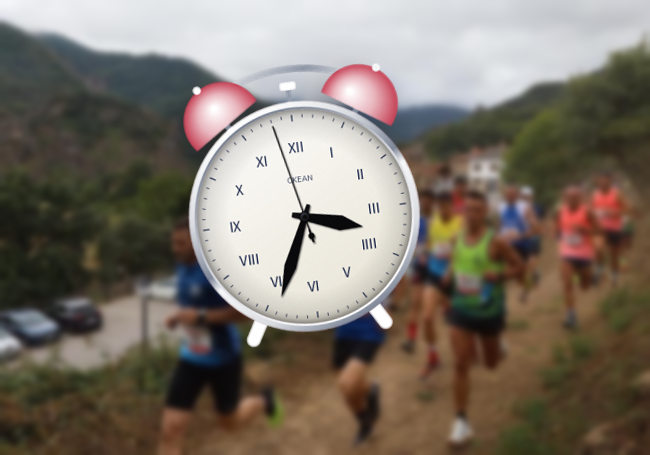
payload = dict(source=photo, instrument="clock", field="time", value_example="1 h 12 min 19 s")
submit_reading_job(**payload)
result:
3 h 33 min 58 s
